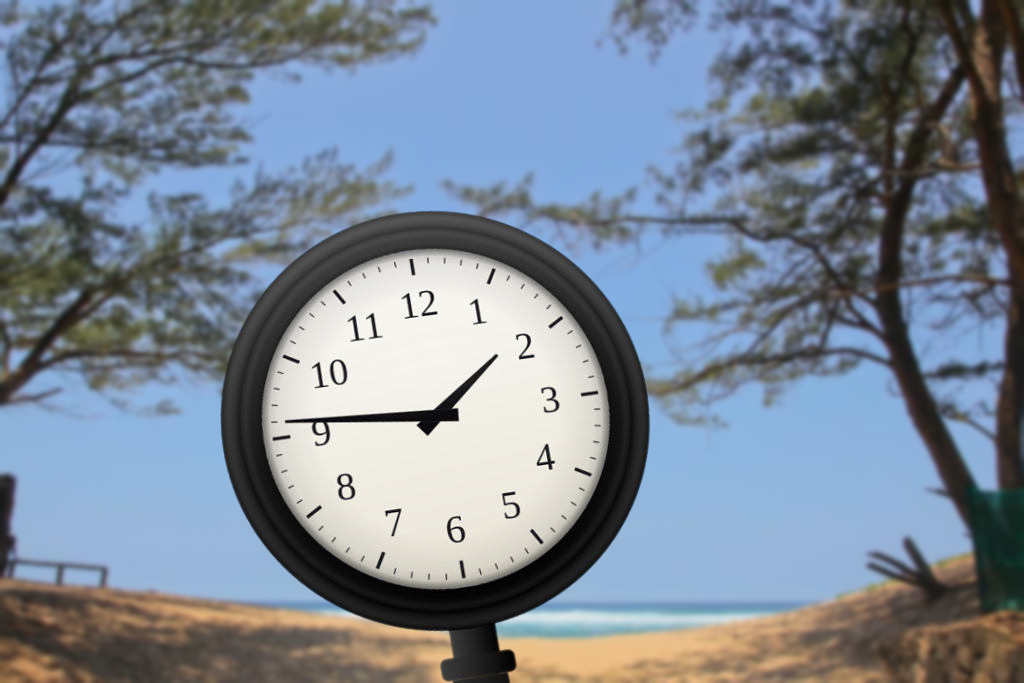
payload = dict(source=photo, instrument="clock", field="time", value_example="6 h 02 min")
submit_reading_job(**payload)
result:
1 h 46 min
